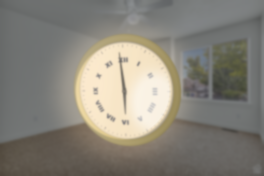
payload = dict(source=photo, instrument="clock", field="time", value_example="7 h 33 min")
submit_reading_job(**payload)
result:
5 h 59 min
